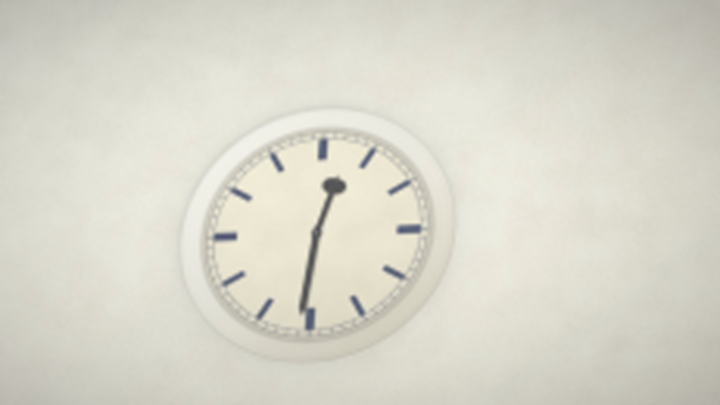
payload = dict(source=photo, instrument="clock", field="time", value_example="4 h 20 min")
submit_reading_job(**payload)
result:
12 h 31 min
